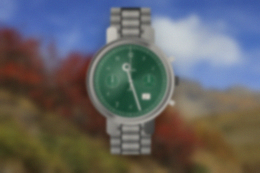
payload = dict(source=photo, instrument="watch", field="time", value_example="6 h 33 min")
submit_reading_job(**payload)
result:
11 h 27 min
